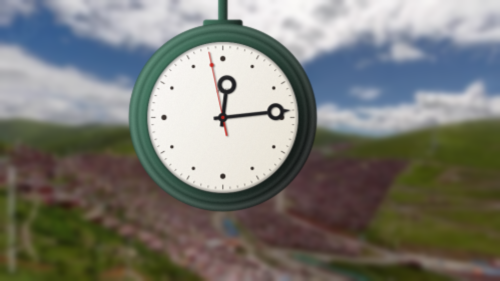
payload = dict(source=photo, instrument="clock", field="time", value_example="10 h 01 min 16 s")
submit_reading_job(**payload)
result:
12 h 13 min 58 s
